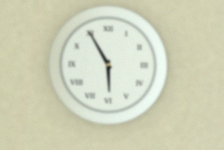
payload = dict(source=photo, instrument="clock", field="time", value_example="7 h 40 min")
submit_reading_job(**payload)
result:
5 h 55 min
